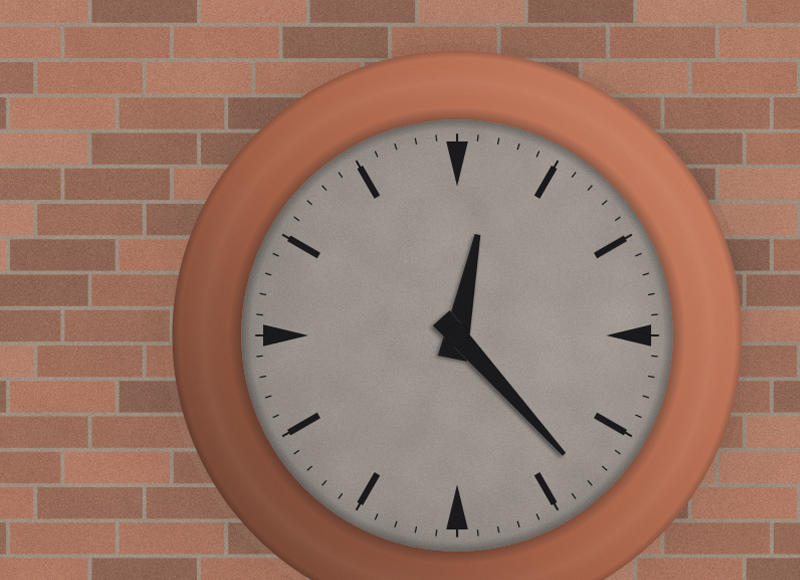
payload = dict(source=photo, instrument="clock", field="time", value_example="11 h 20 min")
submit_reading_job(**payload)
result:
12 h 23 min
